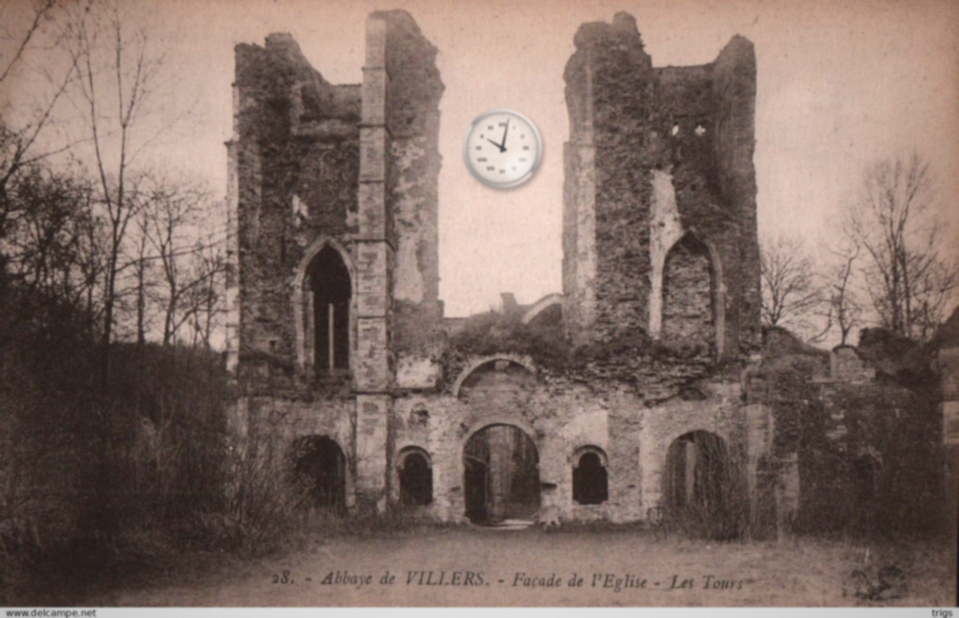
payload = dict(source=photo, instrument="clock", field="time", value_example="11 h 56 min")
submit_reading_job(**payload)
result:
10 h 02 min
